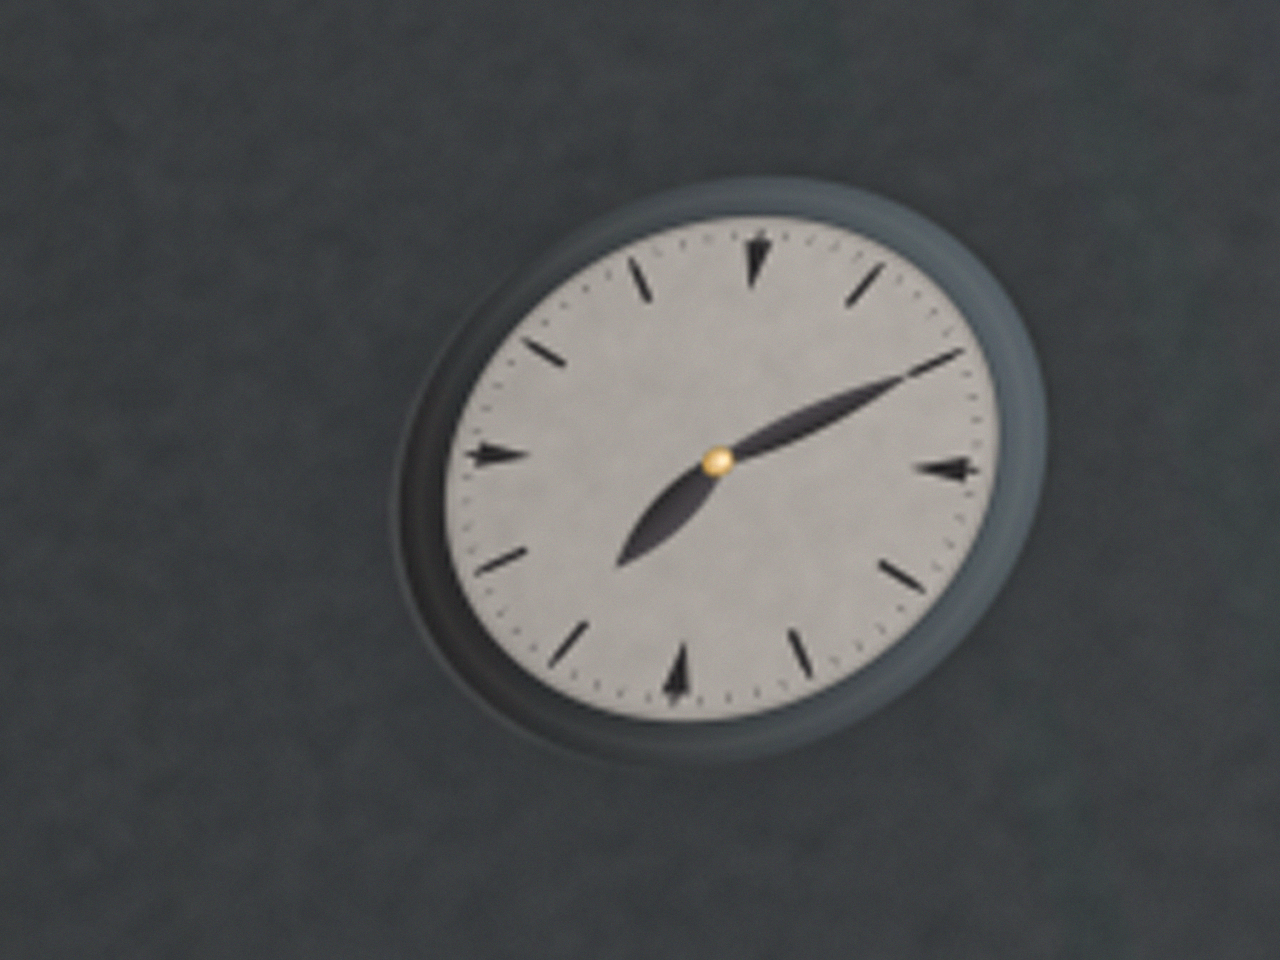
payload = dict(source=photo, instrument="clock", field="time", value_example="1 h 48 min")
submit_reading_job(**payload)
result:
7 h 10 min
